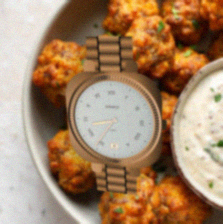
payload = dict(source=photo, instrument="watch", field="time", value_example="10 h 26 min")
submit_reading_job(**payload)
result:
8 h 36 min
